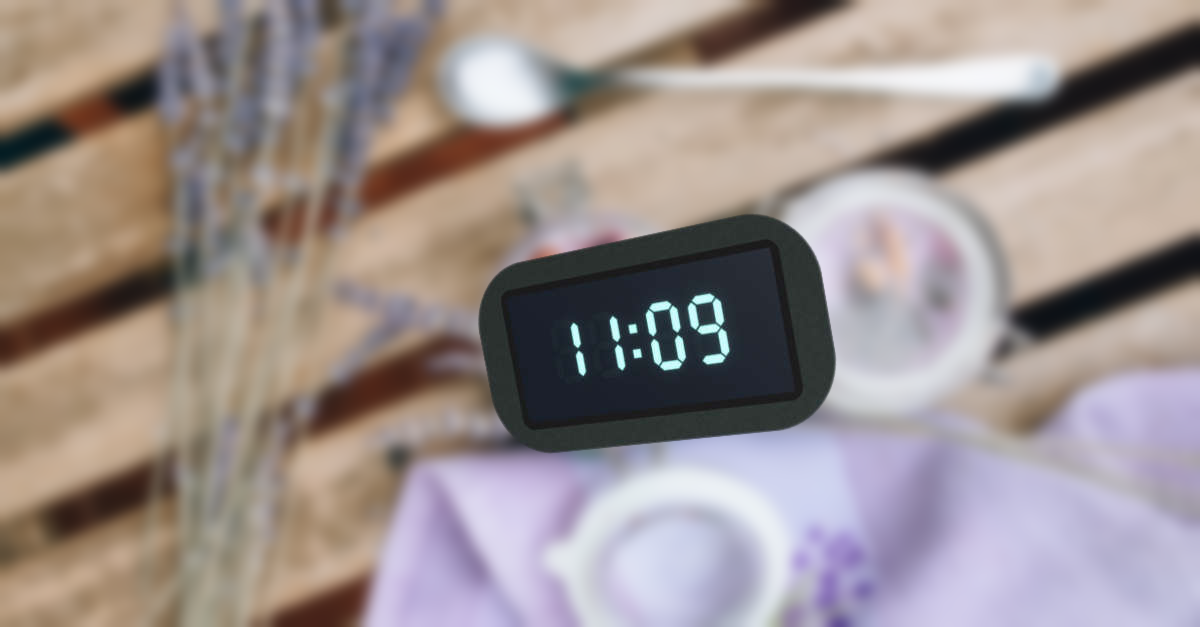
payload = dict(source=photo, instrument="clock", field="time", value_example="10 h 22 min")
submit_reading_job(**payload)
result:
11 h 09 min
